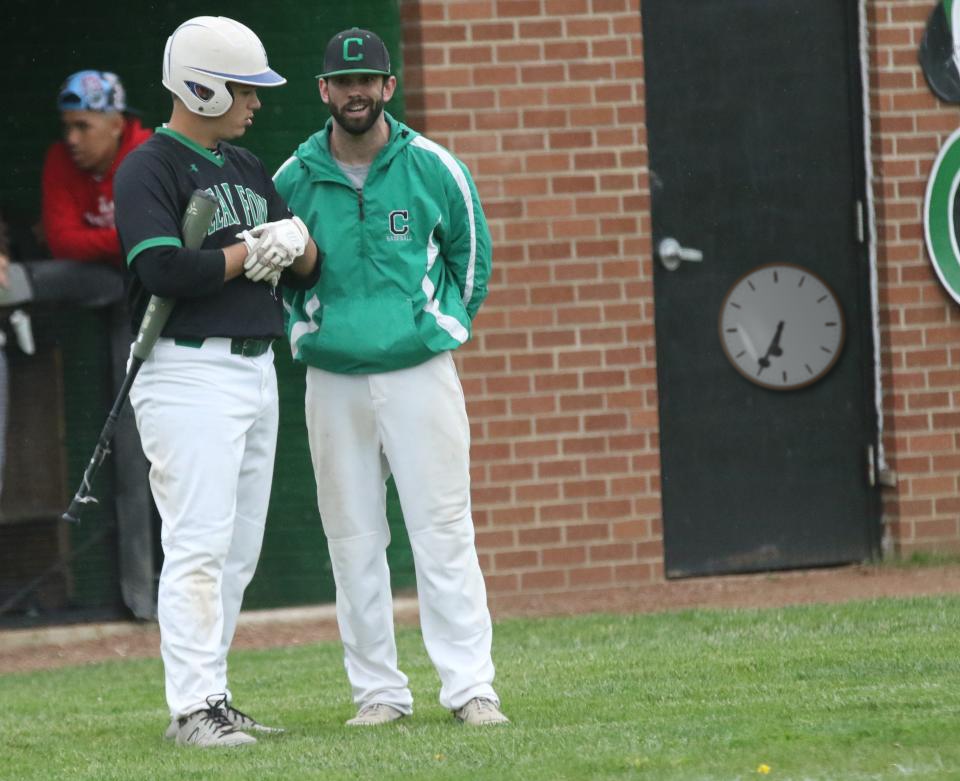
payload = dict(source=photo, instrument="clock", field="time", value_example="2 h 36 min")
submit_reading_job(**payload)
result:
6 h 35 min
